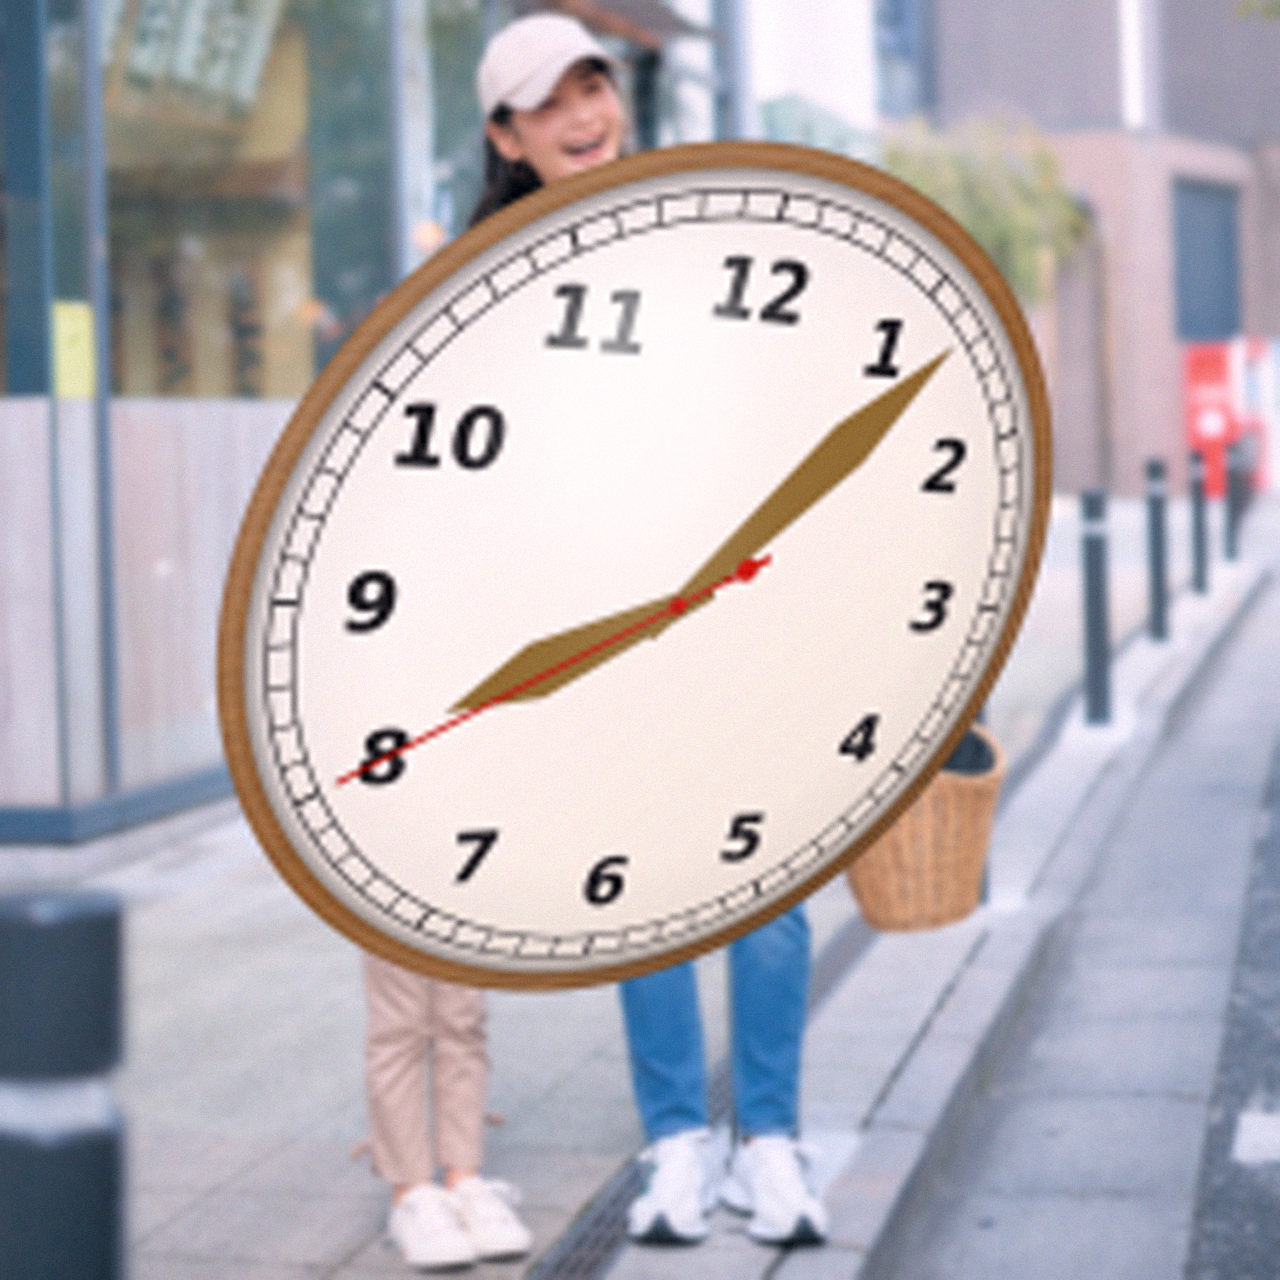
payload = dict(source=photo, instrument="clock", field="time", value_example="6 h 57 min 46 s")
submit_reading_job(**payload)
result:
8 h 06 min 40 s
